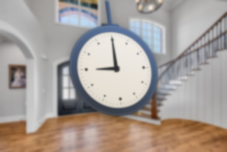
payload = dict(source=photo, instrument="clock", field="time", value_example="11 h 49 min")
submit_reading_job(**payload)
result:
9 h 00 min
